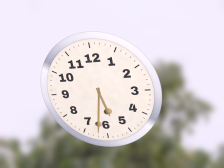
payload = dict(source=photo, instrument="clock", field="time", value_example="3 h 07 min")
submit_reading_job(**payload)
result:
5 h 32 min
